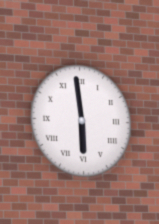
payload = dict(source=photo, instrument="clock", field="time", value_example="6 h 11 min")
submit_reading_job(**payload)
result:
5 h 59 min
